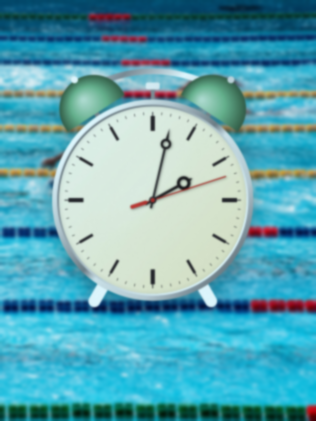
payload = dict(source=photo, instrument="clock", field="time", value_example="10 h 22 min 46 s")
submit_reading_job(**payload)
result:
2 h 02 min 12 s
